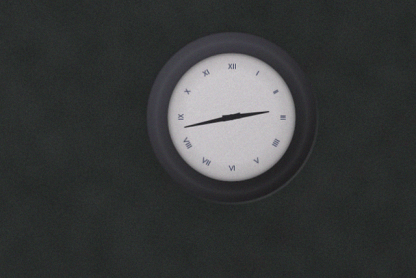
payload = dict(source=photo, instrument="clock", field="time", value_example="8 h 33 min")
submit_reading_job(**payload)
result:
2 h 43 min
